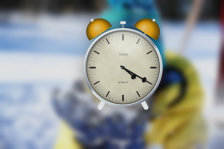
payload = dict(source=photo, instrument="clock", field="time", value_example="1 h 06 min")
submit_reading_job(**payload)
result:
4 h 20 min
